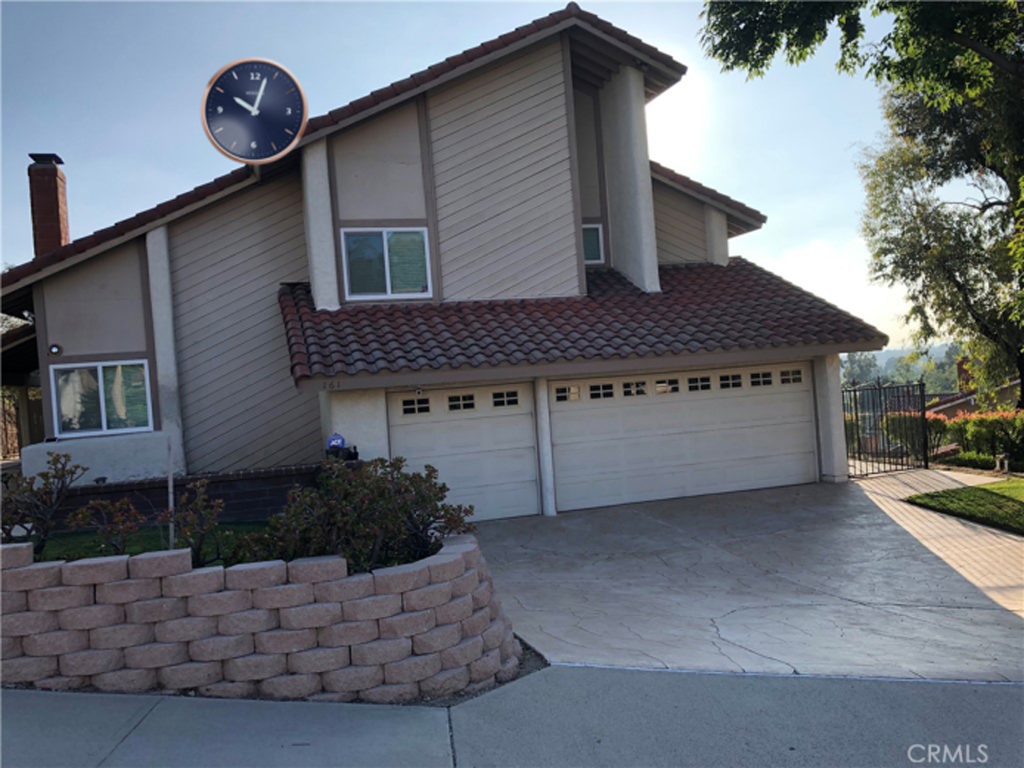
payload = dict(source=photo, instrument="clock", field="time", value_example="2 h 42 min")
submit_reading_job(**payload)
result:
10 h 03 min
